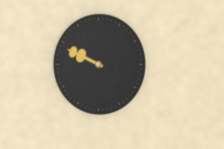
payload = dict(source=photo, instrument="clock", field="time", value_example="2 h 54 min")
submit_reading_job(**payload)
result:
9 h 49 min
